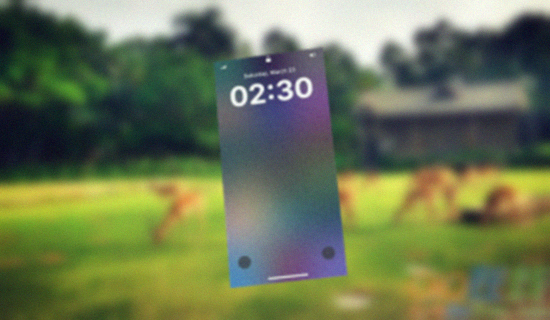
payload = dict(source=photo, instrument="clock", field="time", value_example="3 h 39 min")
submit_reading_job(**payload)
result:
2 h 30 min
